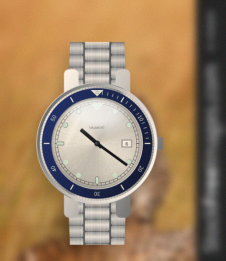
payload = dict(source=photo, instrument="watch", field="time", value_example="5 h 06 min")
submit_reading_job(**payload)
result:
10 h 21 min
